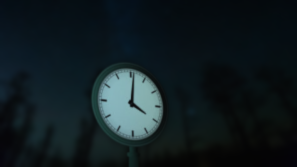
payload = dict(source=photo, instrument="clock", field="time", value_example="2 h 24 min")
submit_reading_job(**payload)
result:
4 h 01 min
